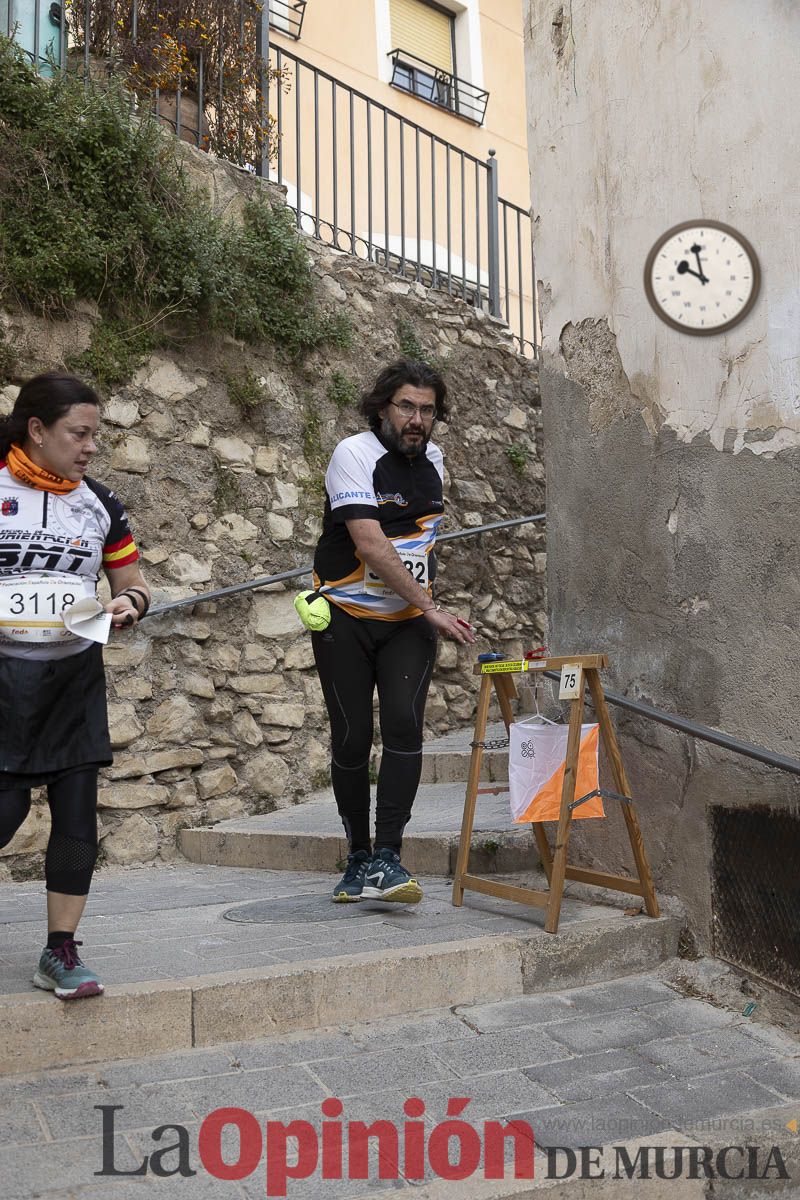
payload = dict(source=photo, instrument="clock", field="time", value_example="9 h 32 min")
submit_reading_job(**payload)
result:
9 h 58 min
